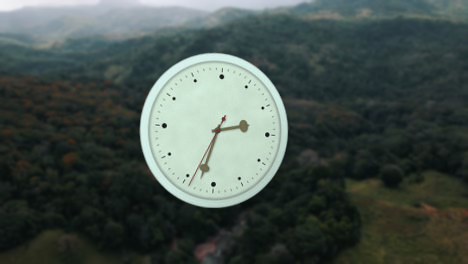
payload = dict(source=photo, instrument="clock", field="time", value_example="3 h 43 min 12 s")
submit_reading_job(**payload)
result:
2 h 32 min 34 s
